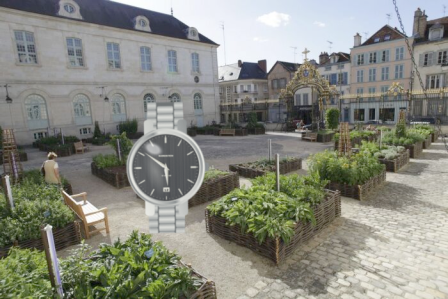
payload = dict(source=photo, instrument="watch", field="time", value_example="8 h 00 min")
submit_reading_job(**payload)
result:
5 h 51 min
